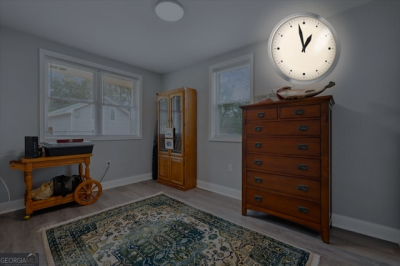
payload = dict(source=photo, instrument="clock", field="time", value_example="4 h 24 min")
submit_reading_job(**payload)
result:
12 h 58 min
